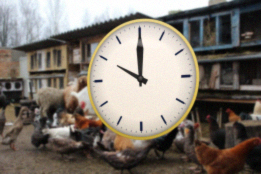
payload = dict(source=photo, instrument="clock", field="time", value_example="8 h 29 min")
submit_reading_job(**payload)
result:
10 h 00 min
